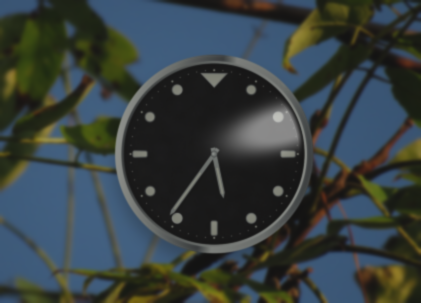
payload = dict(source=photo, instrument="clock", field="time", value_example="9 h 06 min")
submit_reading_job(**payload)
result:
5 h 36 min
